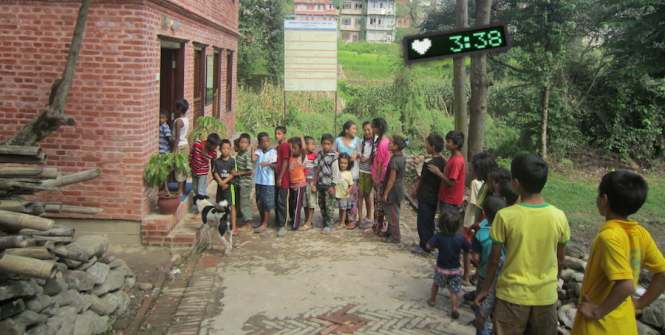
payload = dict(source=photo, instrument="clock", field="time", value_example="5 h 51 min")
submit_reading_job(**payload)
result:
3 h 38 min
